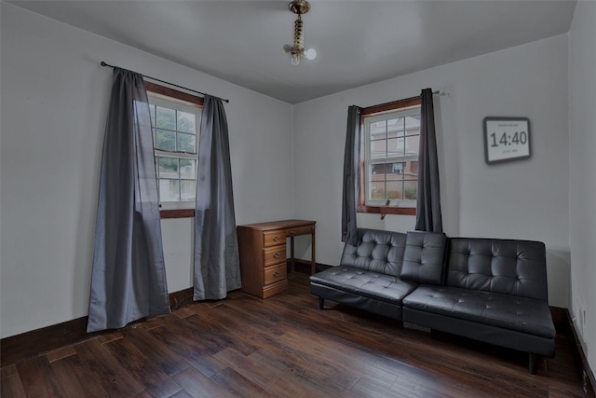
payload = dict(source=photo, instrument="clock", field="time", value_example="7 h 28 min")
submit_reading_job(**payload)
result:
14 h 40 min
